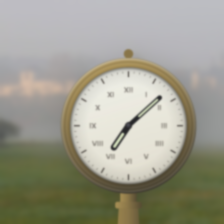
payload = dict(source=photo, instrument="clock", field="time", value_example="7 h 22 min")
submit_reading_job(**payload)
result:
7 h 08 min
